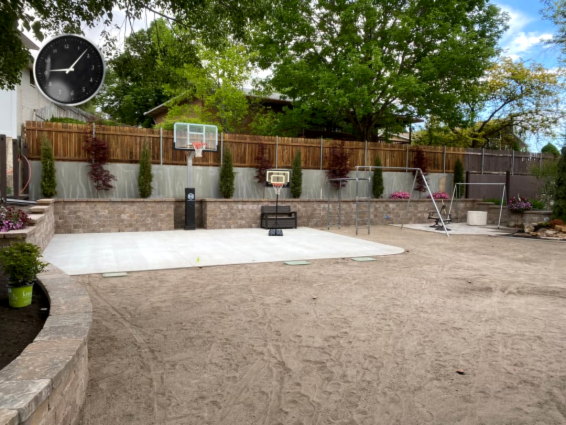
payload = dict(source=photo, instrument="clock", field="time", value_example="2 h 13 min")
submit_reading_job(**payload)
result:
9 h 08 min
